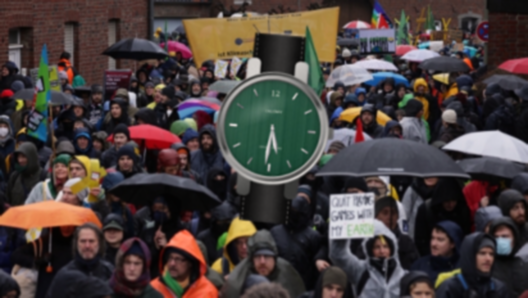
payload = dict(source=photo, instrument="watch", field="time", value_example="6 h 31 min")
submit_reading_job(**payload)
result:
5 h 31 min
